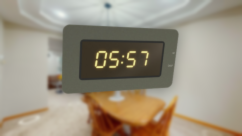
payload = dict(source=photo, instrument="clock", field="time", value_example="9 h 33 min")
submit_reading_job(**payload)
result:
5 h 57 min
